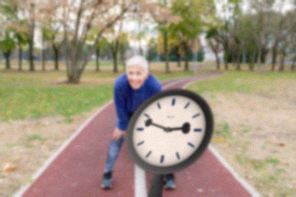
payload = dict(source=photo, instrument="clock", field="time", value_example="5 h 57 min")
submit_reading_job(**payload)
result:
2 h 48 min
